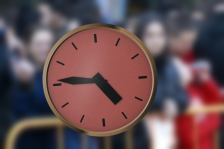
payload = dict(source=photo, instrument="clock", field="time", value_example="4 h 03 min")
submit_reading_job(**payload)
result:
4 h 46 min
